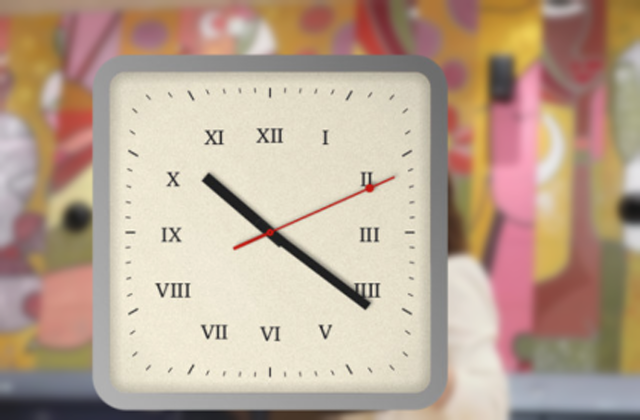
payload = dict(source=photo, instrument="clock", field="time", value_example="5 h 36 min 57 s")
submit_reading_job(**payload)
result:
10 h 21 min 11 s
